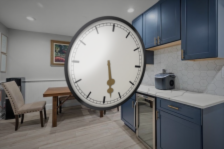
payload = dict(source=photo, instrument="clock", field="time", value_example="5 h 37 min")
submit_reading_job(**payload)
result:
5 h 28 min
